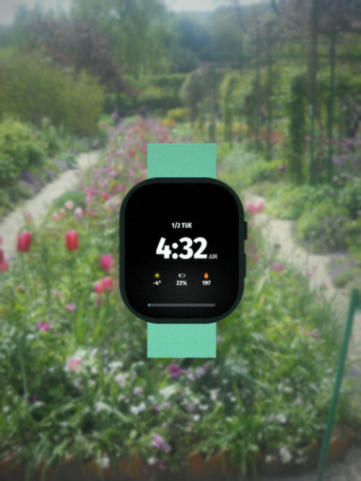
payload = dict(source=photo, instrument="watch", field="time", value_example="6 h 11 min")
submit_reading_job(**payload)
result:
4 h 32 min
